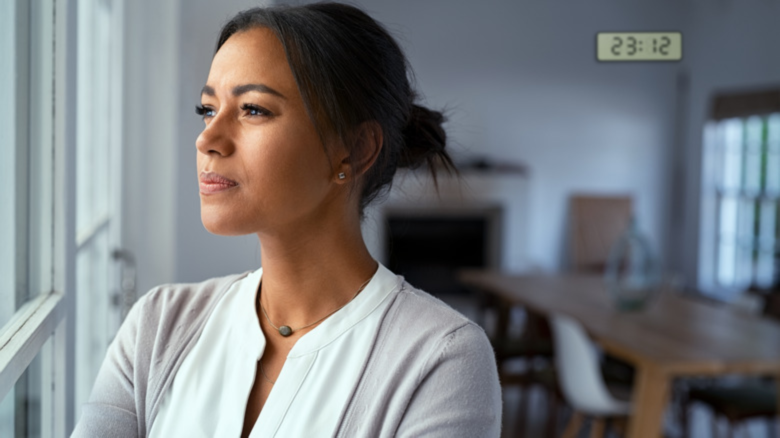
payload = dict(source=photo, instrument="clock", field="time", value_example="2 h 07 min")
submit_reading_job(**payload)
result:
23 h 12 min
